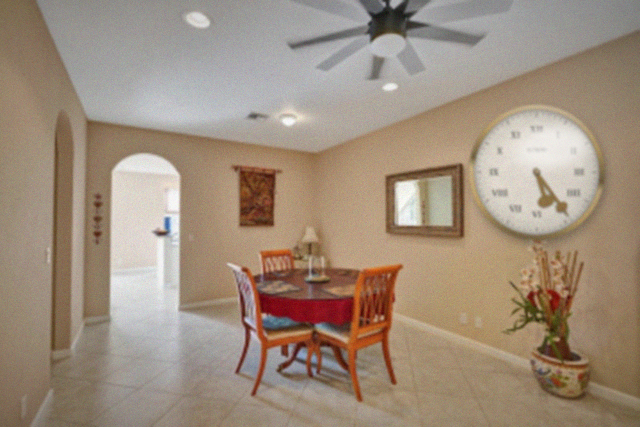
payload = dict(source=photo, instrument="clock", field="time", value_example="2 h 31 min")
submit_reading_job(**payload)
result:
5 h 24 min
